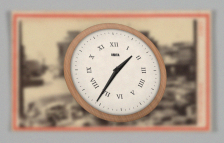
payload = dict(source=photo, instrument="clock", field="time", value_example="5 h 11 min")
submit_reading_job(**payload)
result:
1 h 36 min
